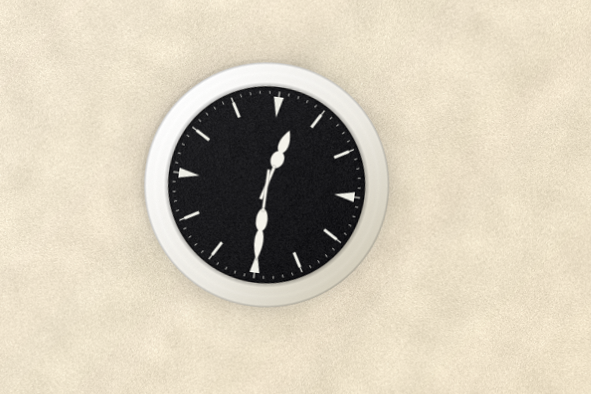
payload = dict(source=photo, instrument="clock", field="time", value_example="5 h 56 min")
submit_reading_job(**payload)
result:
12 h 30 min
